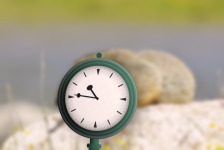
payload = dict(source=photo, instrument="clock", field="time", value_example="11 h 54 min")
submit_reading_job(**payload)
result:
10 h 46 min
